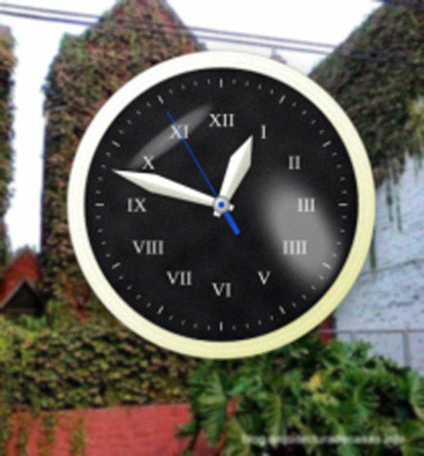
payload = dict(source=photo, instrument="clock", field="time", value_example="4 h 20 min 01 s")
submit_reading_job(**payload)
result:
12 h 47 min 55 s
